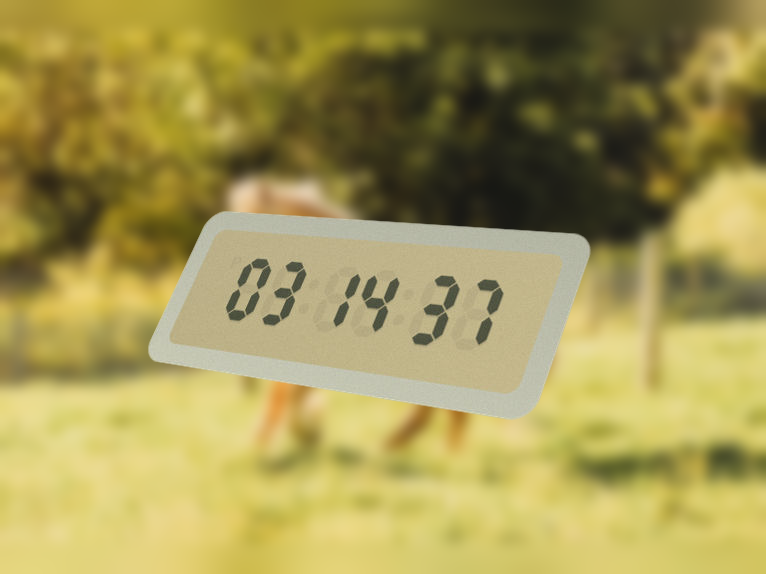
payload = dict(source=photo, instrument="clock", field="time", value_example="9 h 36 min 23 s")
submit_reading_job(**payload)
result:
3 h 14 min 37 s
